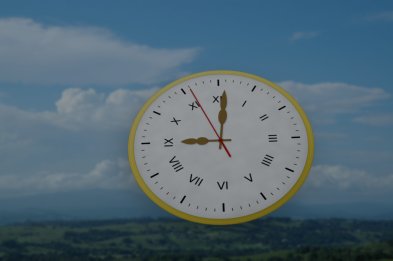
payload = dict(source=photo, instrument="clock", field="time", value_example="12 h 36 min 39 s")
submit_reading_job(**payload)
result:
9 h 00 min 56 s
